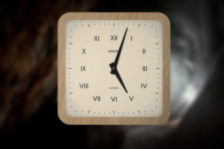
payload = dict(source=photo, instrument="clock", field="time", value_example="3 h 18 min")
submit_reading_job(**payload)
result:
5 h 03 min
